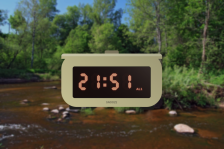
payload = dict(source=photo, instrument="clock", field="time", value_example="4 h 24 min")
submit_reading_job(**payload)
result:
21 h 51 min
